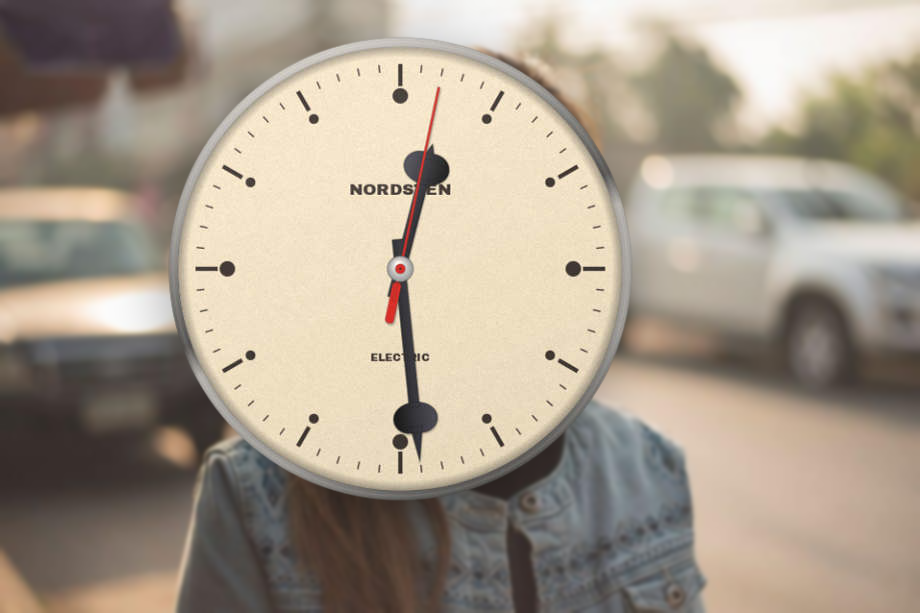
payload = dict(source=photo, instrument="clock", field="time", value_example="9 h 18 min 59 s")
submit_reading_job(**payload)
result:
12 h 29 min 02 s
